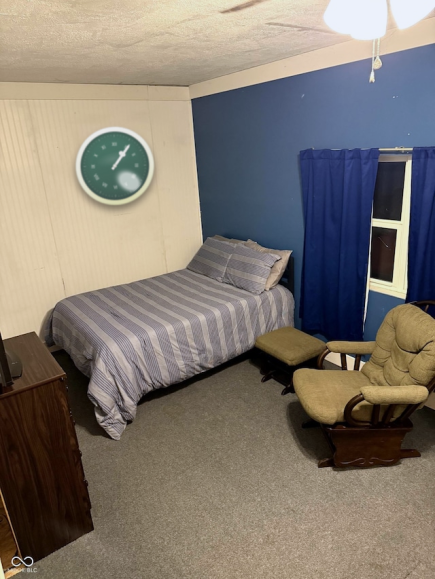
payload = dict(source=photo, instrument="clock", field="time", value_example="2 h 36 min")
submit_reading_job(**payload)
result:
1 h 06 min
